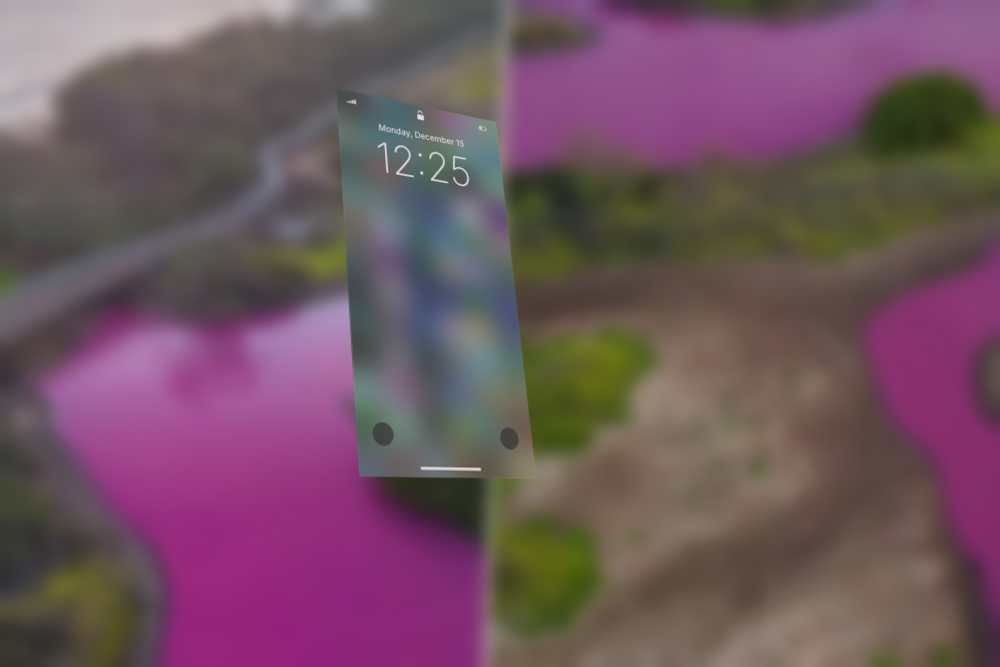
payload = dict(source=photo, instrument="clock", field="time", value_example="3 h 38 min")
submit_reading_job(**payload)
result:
12 h 25 min
